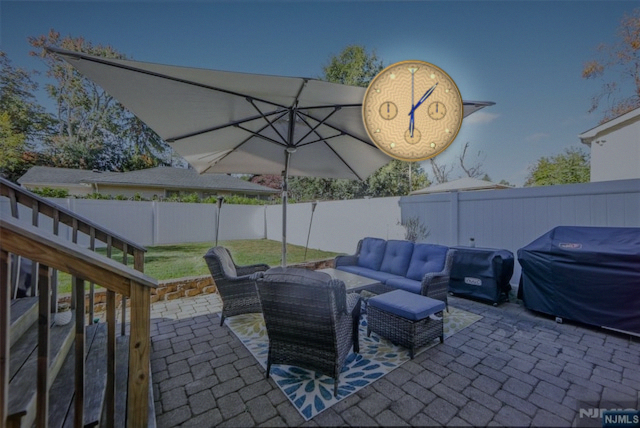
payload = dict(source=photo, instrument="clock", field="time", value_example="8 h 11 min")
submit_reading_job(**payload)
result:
6 h 07 min
